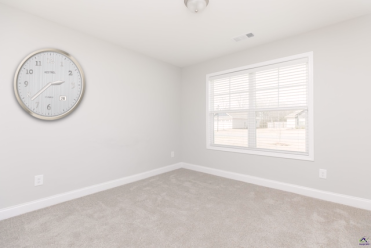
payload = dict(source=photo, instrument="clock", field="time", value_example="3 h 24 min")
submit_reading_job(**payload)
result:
2 h 38 min
